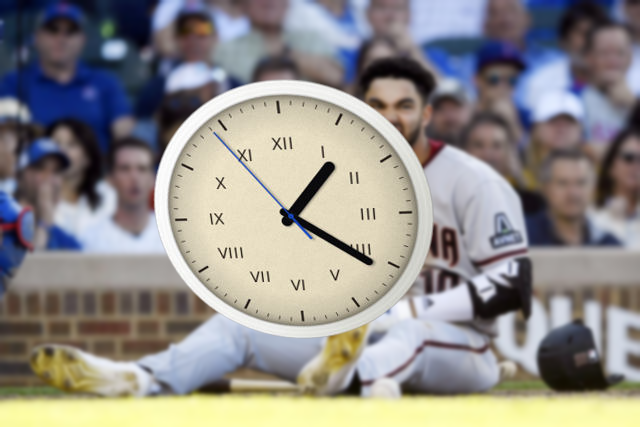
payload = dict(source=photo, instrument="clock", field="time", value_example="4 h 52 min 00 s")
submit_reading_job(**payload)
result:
1 h 20 min 54 s
